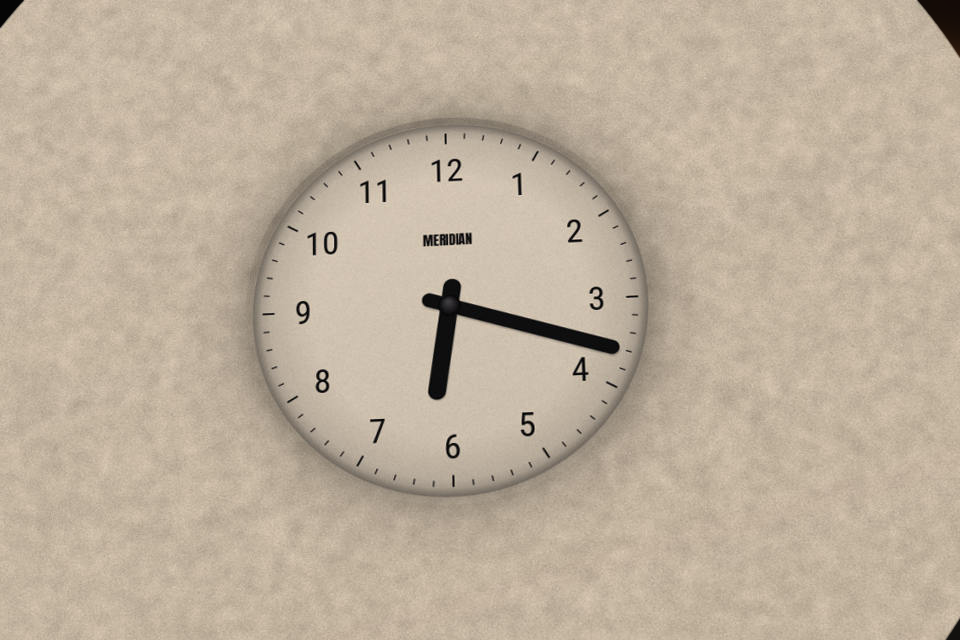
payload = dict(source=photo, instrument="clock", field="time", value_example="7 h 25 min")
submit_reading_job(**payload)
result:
6 h 18 min
